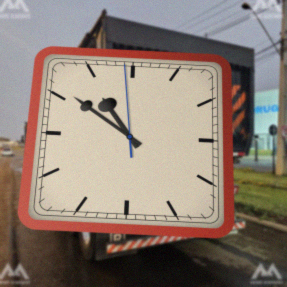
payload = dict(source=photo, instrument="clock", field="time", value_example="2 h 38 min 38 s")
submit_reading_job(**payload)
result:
10 h 50 min 59 s
